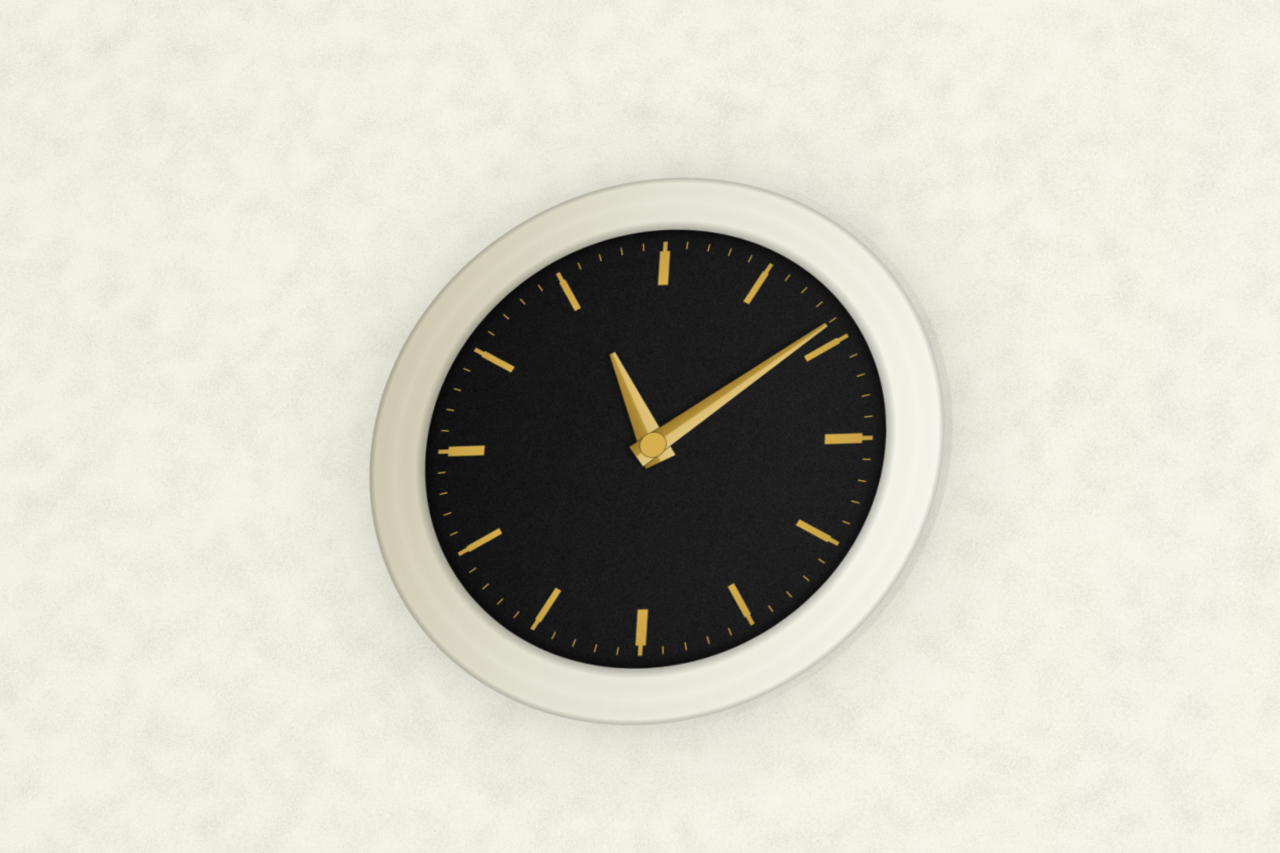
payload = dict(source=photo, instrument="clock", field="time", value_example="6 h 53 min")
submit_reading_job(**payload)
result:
11 h 09 min
